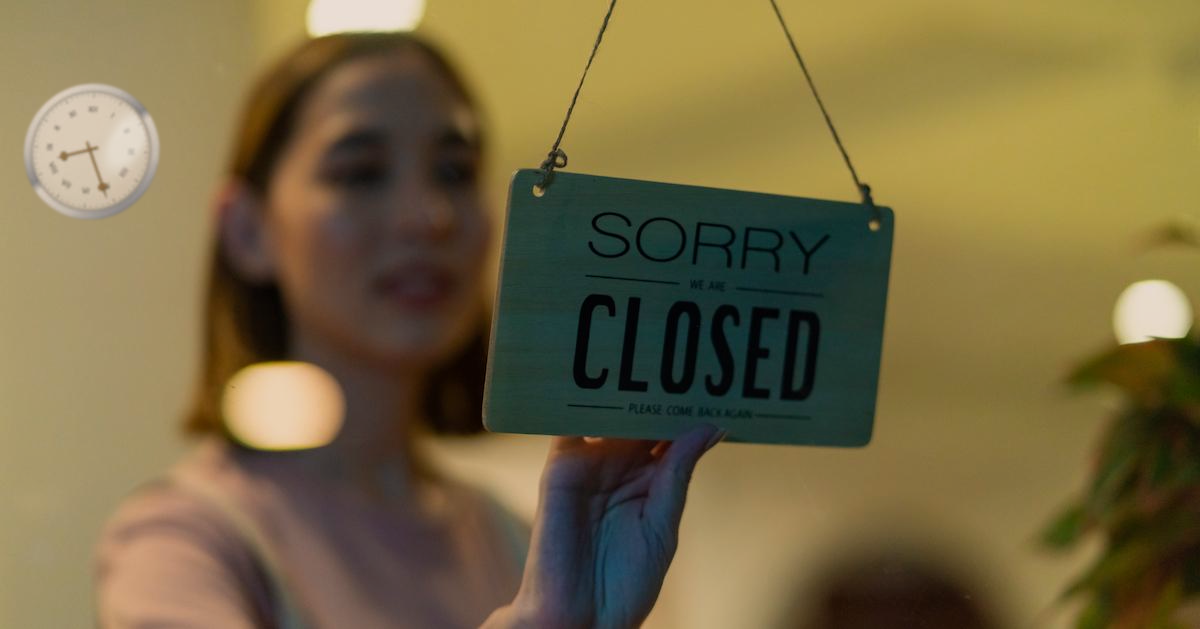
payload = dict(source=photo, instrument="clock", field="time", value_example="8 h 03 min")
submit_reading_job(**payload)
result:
8 h 26 min
